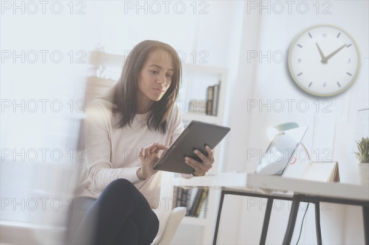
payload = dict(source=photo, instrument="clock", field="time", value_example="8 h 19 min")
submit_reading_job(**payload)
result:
11 h 09 min
